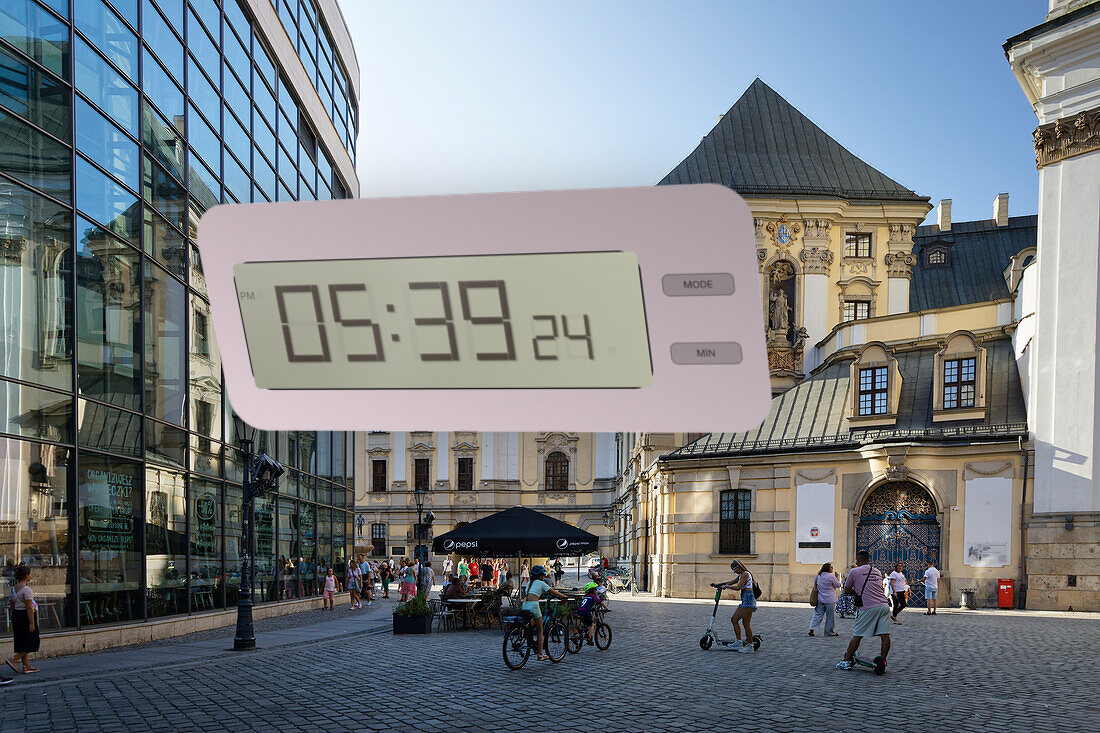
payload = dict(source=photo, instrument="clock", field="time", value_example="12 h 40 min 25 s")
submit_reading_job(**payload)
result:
5 h 39 min 24 s
